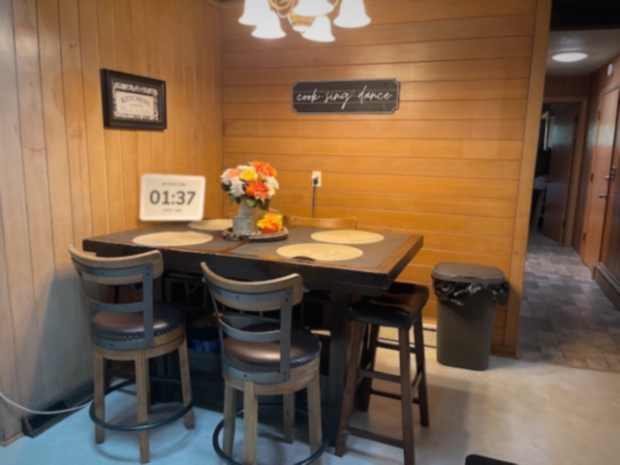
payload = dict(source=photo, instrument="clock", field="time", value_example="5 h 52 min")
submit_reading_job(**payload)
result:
1 h 37 min
